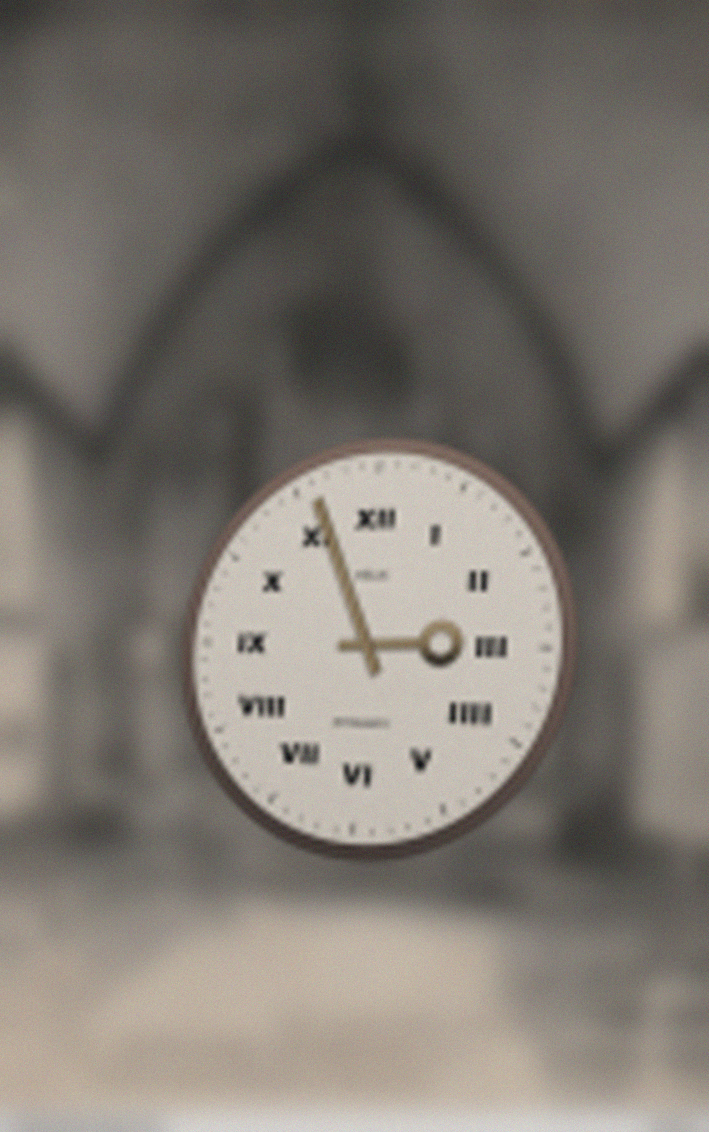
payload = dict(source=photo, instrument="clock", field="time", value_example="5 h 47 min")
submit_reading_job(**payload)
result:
2 h 56 min
